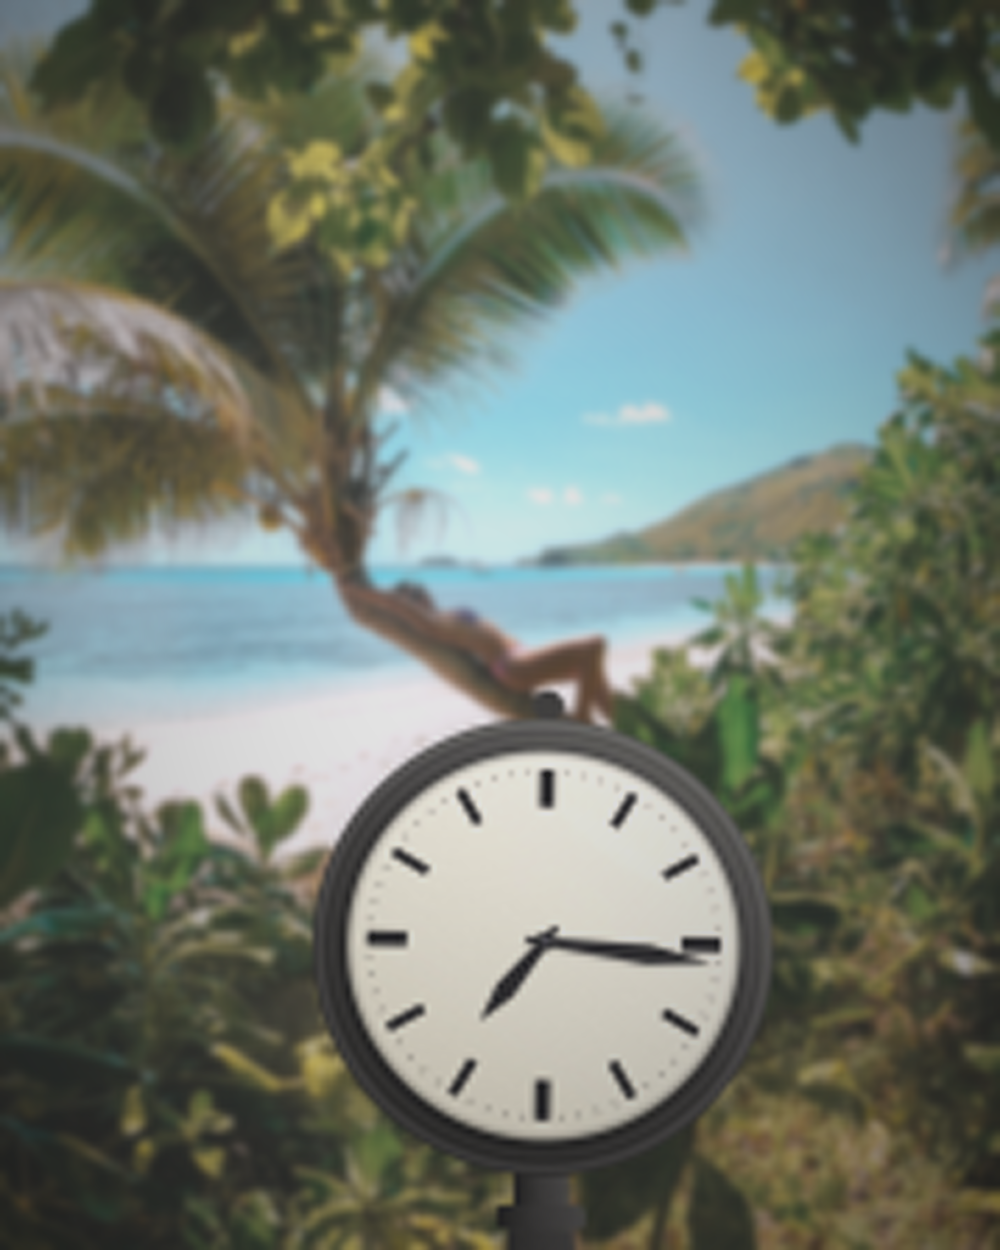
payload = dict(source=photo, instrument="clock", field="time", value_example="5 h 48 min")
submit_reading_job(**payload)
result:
7 h 16 min
